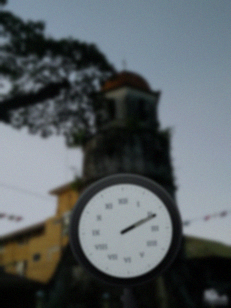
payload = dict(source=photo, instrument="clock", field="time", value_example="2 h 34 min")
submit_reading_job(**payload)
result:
2 h 11 min
